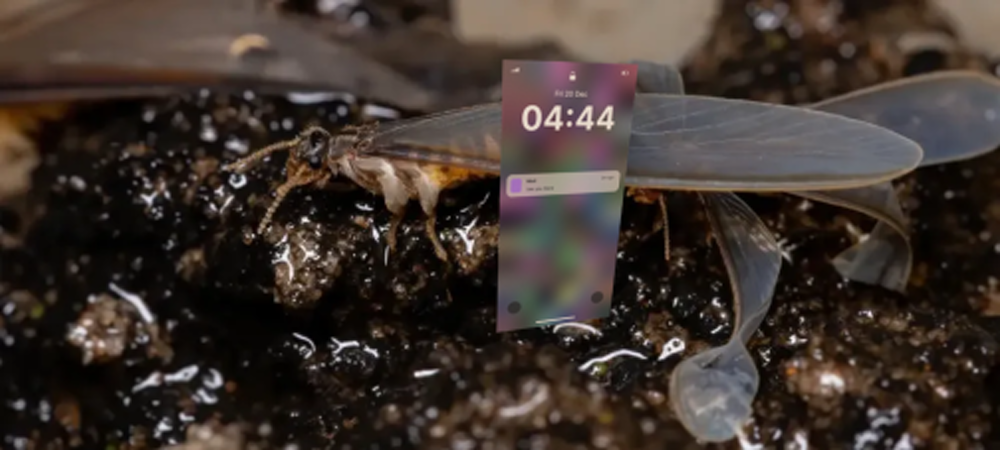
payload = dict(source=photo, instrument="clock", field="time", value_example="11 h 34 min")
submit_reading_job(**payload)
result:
4 h 44 min
